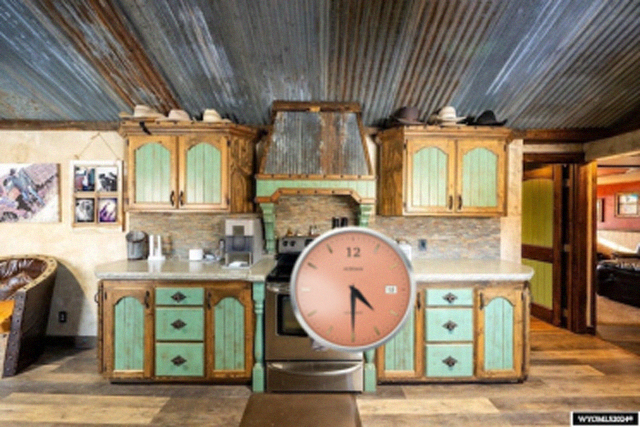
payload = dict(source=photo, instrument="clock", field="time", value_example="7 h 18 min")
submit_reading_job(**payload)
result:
4 h 30 min
